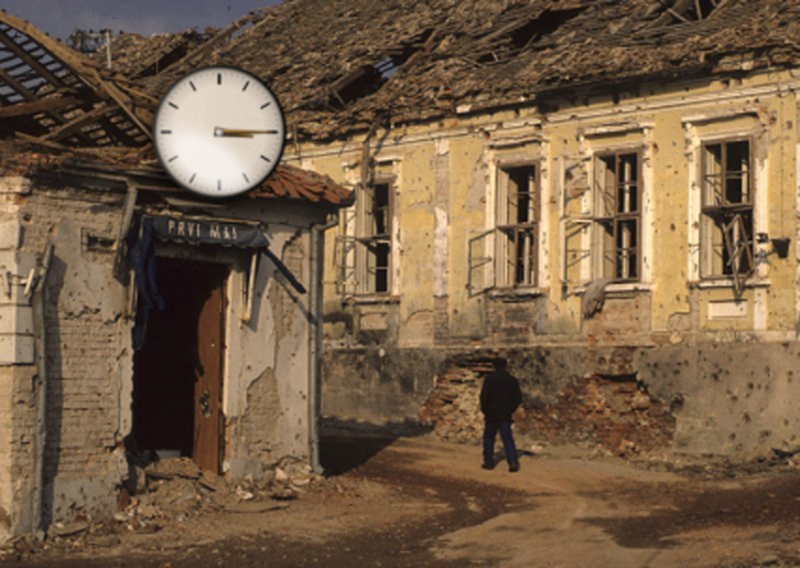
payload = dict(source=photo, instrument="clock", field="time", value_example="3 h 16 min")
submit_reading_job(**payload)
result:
3 h 15 min
